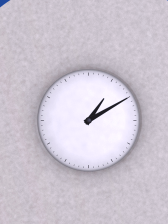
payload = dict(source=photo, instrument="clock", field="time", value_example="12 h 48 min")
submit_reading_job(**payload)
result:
1 h 10 min
